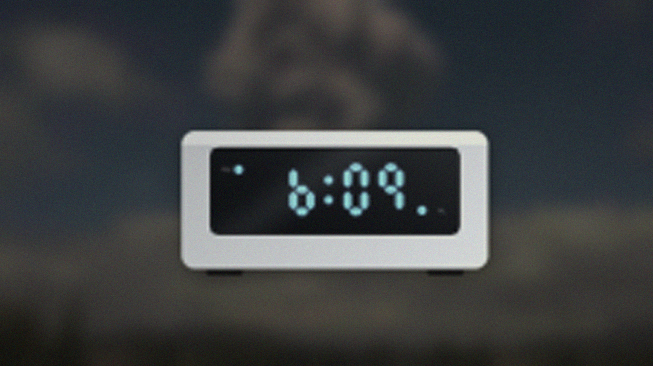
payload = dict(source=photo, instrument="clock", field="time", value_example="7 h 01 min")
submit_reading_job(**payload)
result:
6 h 09 min
